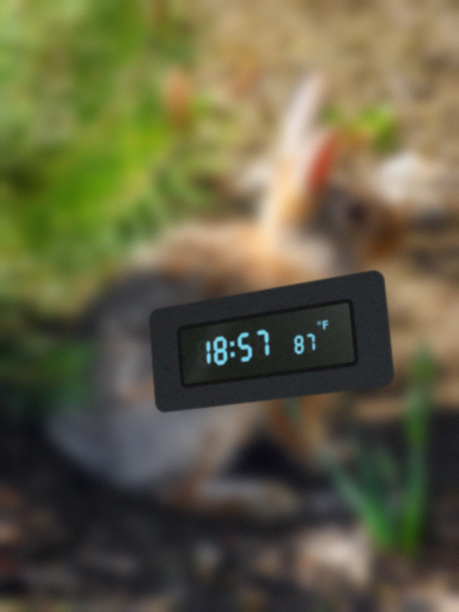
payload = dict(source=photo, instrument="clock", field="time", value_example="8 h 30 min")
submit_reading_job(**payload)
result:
18 h 57 min
